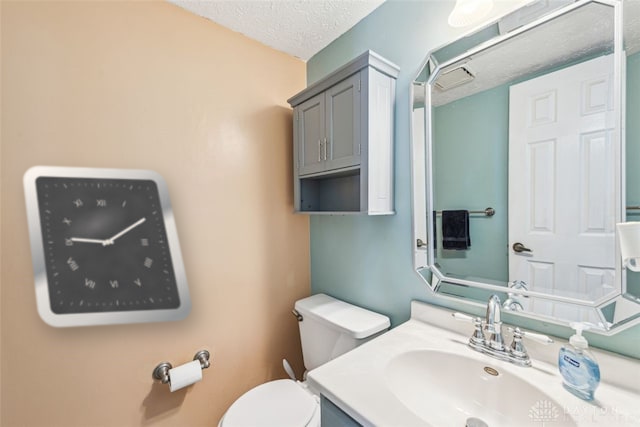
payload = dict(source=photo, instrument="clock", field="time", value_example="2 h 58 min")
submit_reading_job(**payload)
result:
9 h 10 min
